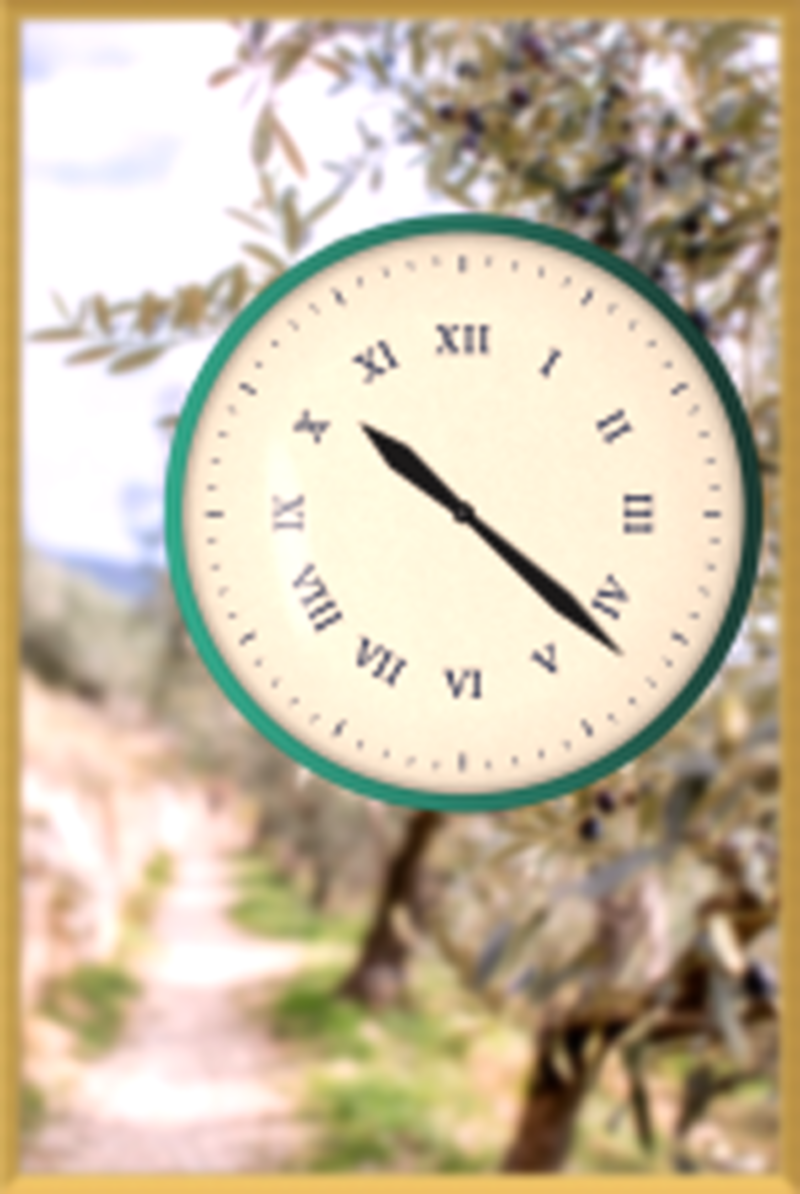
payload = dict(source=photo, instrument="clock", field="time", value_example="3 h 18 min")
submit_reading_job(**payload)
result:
10 h 22 min
